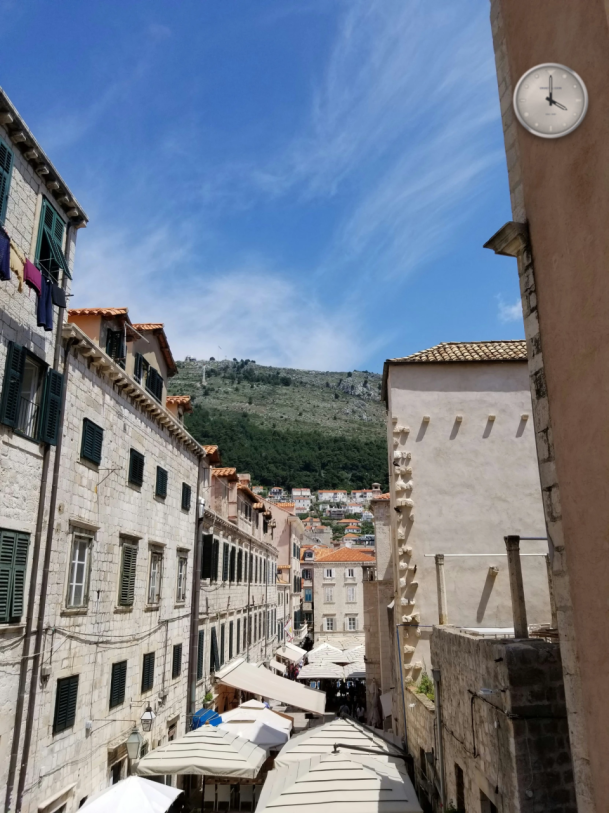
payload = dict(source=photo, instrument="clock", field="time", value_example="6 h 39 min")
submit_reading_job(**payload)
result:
4 h 00 min
